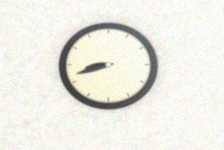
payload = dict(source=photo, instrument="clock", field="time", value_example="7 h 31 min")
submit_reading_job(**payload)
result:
8 h 42 min
